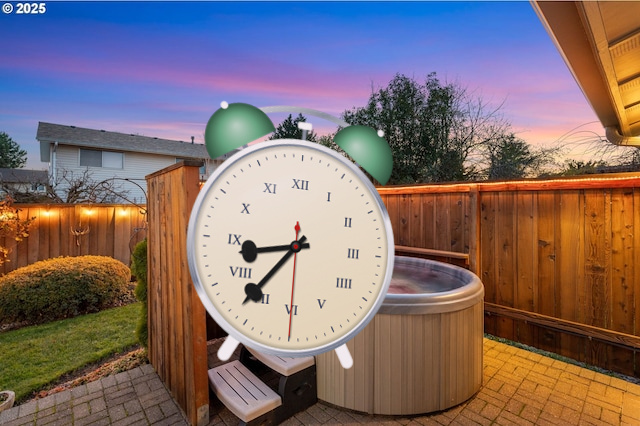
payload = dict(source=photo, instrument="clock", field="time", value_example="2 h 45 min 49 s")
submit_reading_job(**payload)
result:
8 h 36 min 30 s
